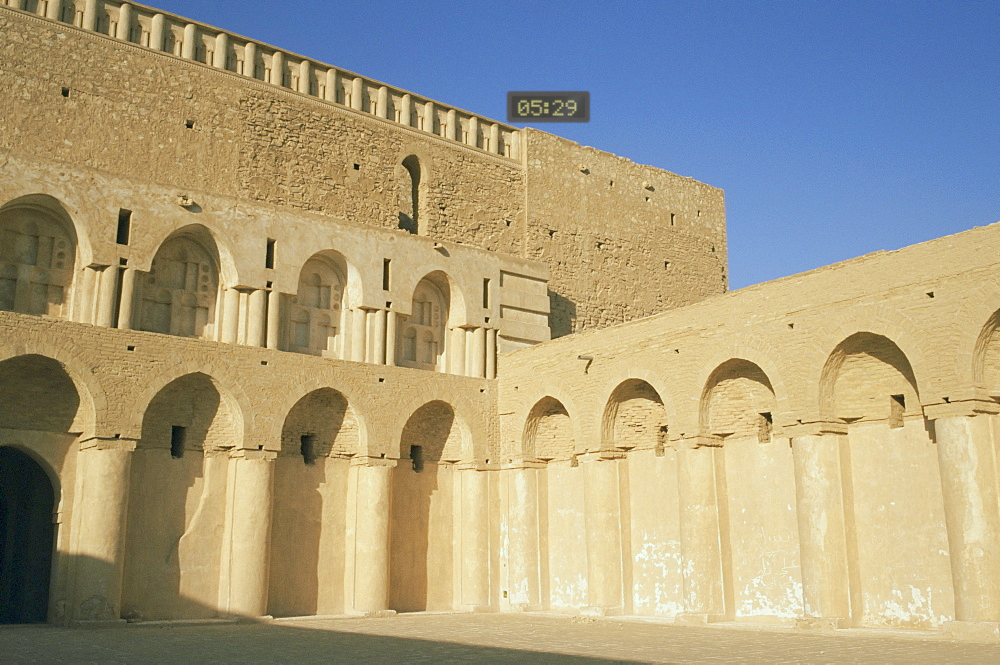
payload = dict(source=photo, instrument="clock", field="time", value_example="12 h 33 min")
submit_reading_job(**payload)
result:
5 h 29 min
